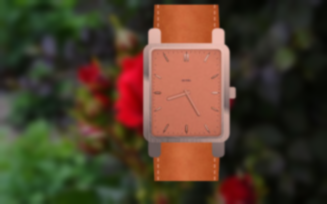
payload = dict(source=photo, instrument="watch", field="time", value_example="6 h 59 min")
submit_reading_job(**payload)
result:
8 h 25 min
